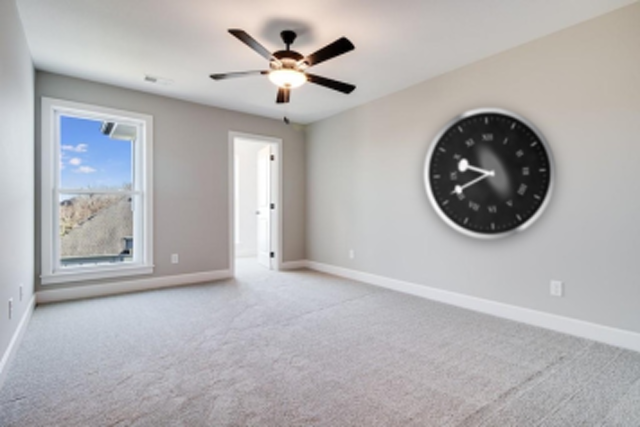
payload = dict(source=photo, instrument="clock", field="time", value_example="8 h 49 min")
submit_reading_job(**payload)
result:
9 h 41 min
